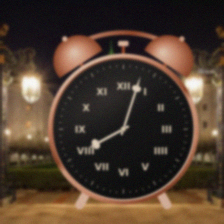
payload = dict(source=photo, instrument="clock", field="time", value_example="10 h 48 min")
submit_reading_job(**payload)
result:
8 h 03 min
